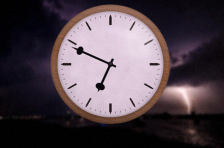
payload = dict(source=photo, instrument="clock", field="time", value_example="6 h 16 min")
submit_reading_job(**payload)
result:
6 h 49 min
